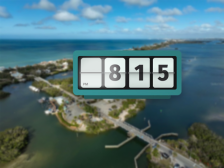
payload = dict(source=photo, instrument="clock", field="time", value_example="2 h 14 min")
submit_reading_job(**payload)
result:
8 h 15 min
